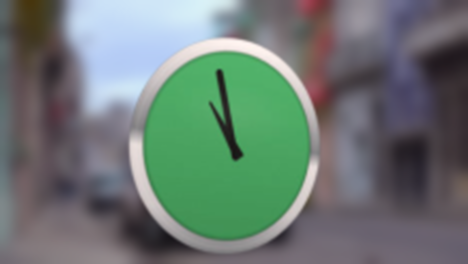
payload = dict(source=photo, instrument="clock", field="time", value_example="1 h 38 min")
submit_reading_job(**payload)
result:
10 h 58 min
